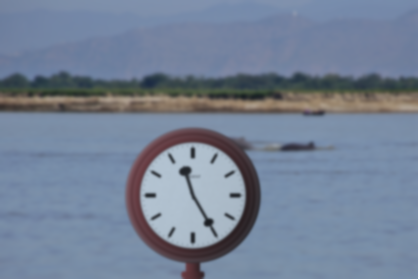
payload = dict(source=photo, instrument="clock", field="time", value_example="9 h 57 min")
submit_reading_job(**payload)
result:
11 h 25 min
